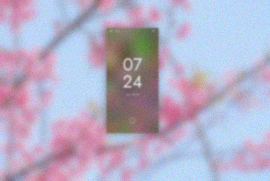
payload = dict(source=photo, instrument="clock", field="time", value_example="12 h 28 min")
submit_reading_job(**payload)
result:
7 h 24 min
